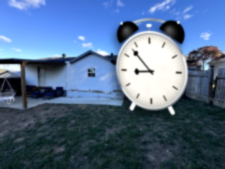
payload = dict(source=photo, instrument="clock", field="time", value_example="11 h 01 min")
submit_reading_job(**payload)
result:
8 h 53 min
